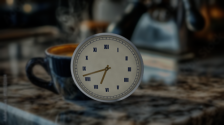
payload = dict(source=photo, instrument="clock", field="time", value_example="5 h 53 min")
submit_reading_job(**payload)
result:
6 h 42 min
